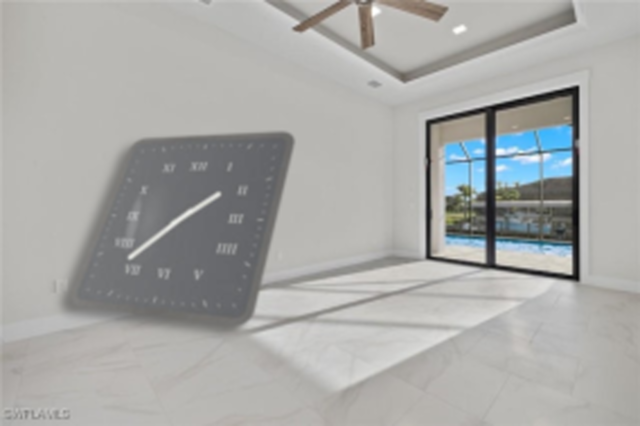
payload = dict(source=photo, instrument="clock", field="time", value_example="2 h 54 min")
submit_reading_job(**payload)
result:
1 h 37 min
